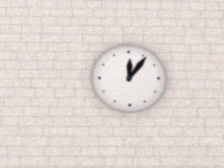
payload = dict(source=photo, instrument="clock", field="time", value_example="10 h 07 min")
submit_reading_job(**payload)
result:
12 h 06 min
